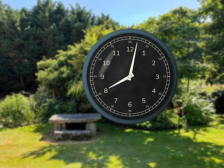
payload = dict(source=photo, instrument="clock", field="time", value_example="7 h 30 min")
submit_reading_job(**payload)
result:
8 h 02 min
